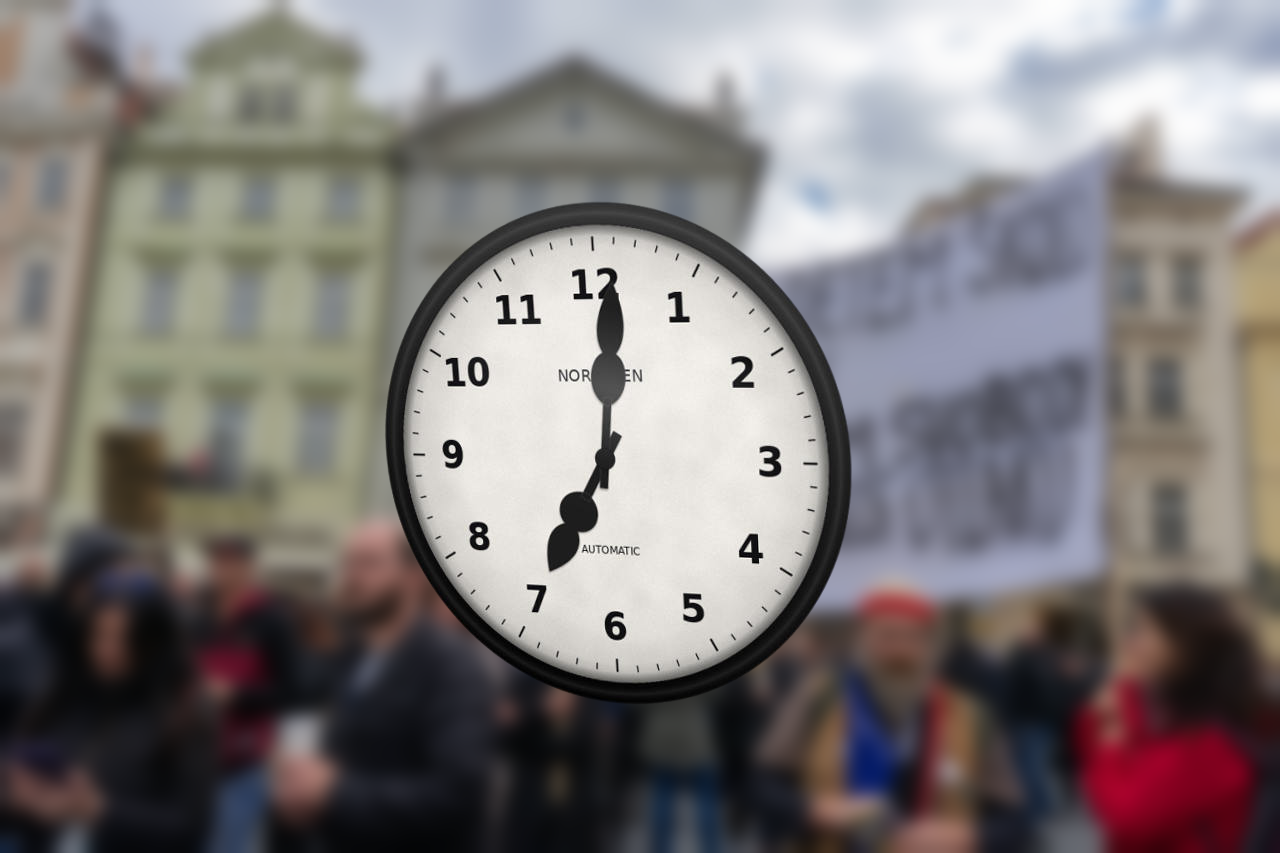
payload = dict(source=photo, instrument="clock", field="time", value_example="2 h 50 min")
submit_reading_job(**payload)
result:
7 h 01 min
